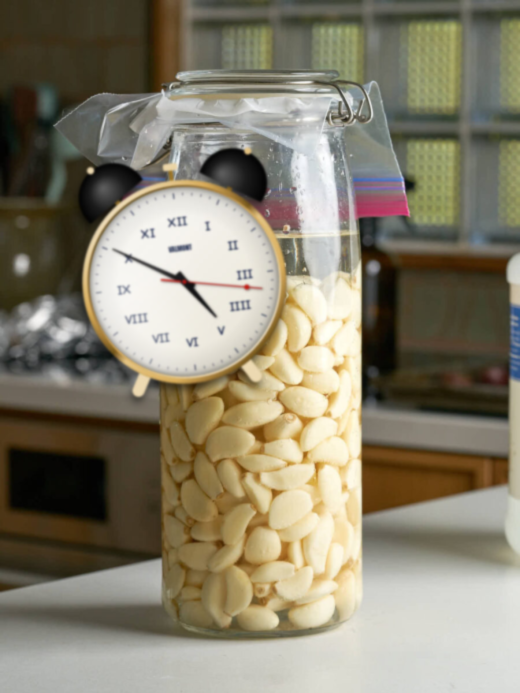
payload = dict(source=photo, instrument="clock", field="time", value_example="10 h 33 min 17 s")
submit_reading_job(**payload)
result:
4 h 50 min 17 s
